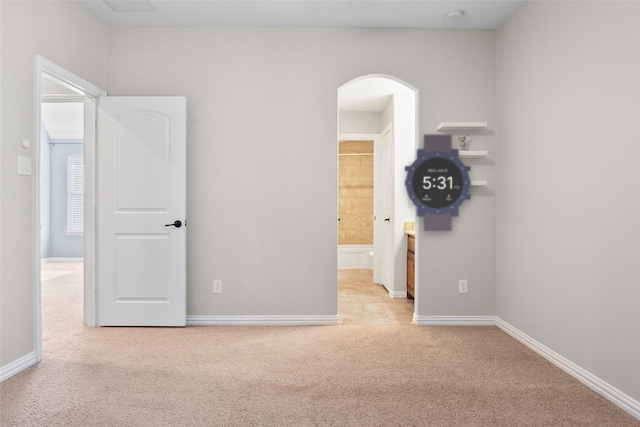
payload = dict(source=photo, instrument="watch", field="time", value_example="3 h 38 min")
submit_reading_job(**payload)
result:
5 h 31 min
